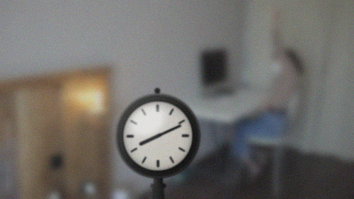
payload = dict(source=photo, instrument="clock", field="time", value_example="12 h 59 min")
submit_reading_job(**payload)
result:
8 h 11 min
